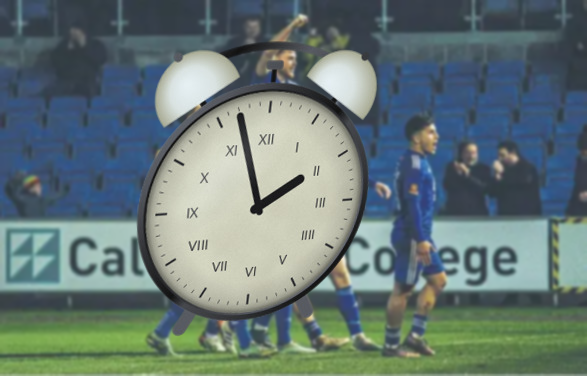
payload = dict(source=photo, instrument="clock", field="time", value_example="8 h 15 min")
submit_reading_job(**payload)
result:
1 h 57 min
